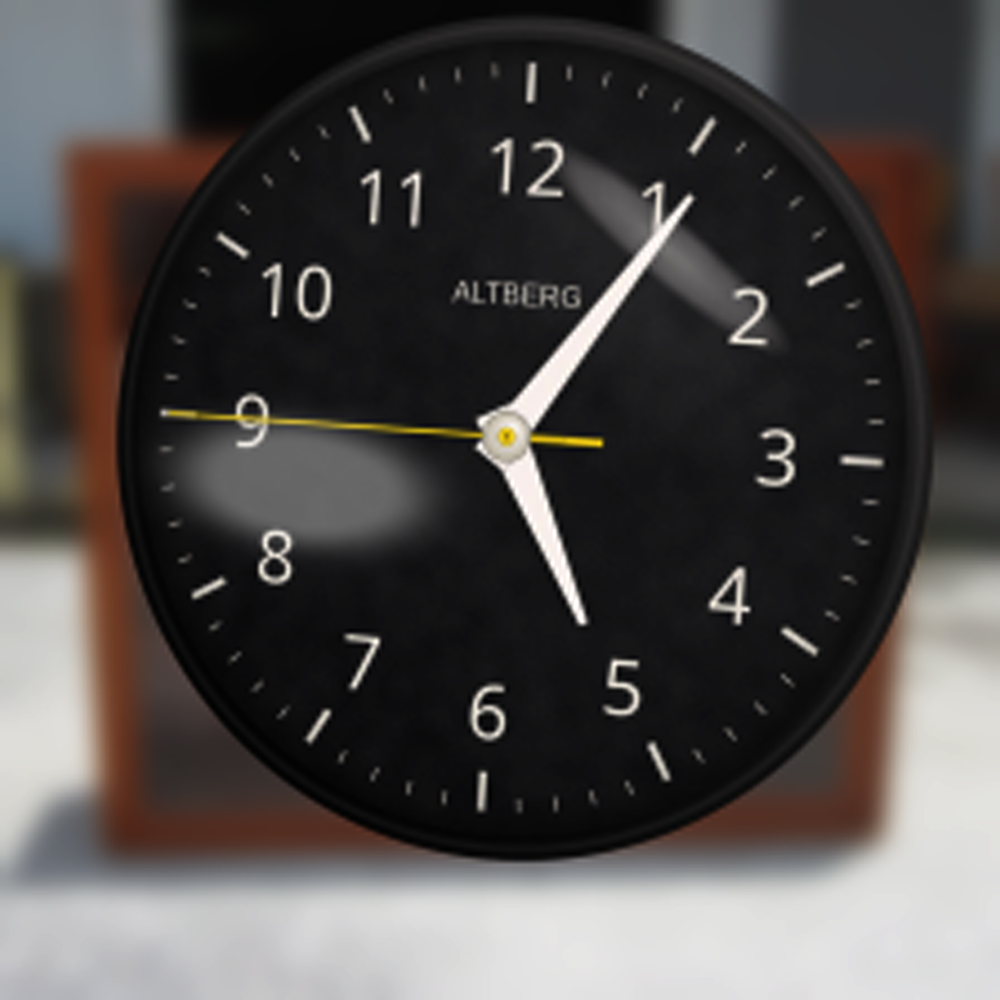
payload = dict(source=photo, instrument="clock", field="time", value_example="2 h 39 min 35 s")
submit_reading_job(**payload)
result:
5 h 05 min 45 s
